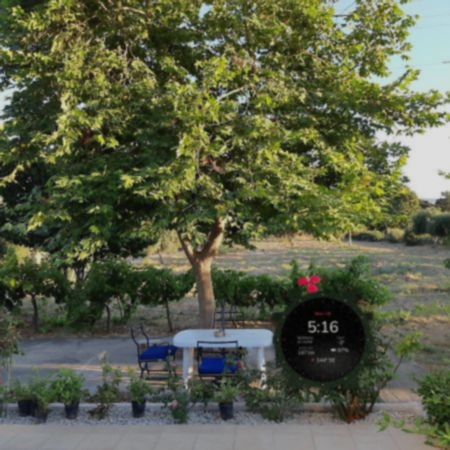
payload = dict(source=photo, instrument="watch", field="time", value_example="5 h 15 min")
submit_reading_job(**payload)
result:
5 h 16 min
